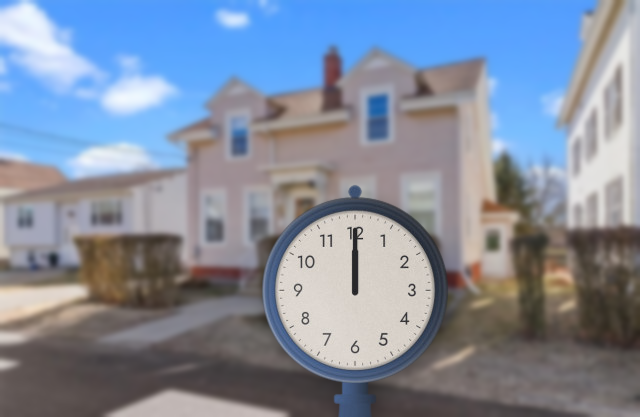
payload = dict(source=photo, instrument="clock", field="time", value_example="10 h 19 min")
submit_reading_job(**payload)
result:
12 h 00 min
